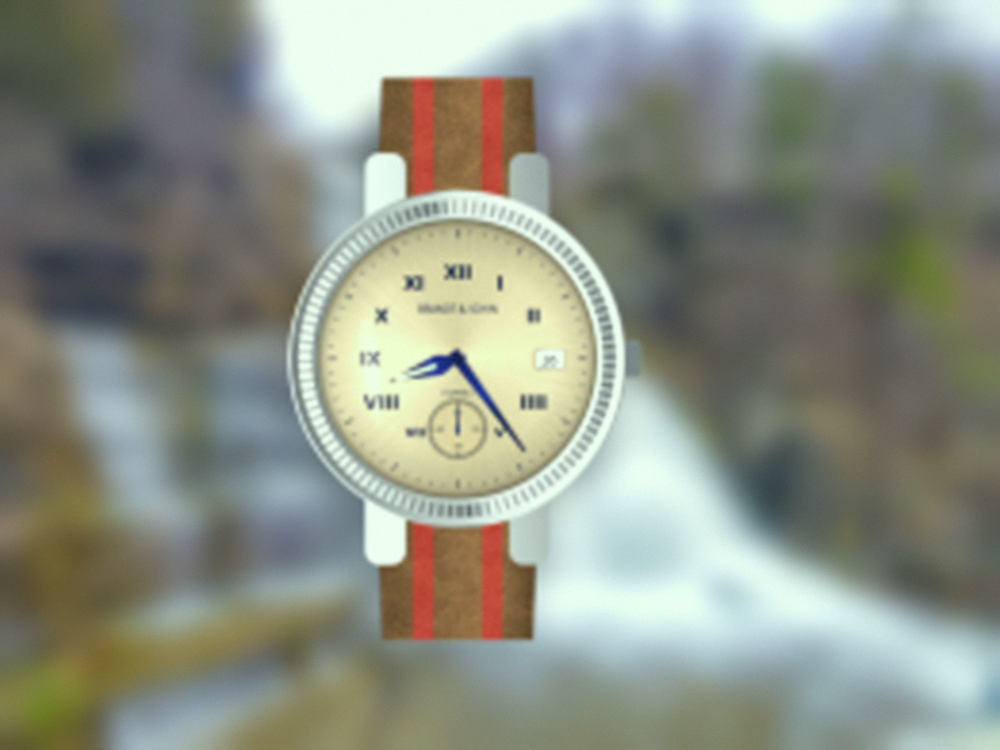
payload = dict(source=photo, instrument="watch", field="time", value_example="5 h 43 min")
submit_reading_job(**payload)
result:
8 h 24 min
